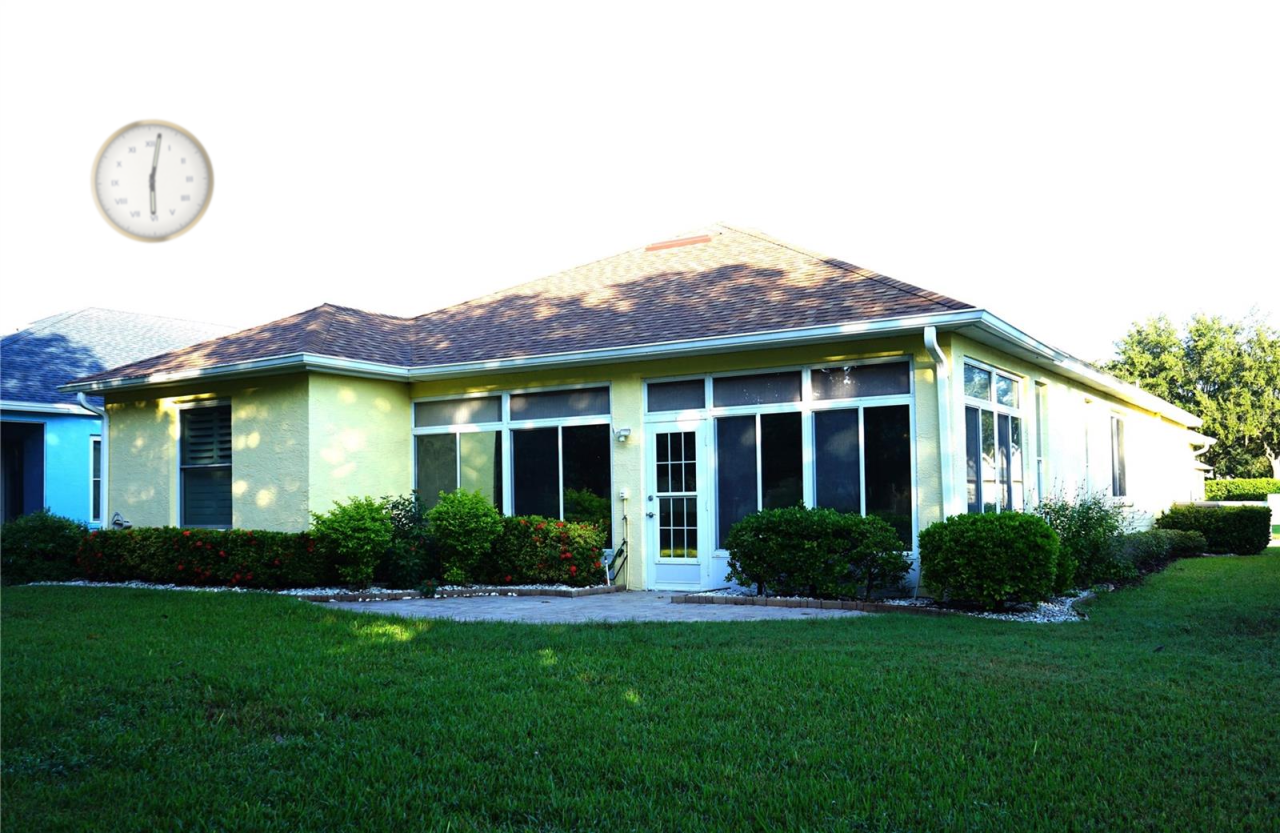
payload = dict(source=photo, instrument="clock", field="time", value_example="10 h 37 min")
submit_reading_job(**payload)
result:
6 h 02 min
